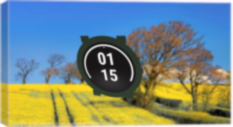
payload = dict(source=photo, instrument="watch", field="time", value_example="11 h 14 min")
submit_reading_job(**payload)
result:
1 h 15 min
